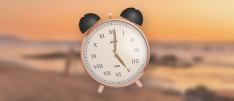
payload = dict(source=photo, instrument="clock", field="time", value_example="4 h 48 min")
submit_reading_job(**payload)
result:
5 h 01 min
